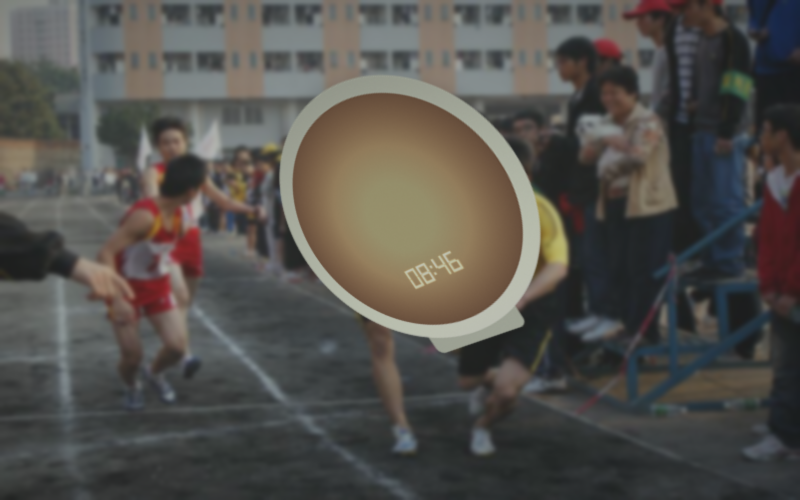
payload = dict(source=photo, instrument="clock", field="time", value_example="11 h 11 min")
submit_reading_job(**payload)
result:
8 h 46 min
